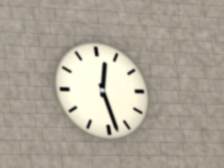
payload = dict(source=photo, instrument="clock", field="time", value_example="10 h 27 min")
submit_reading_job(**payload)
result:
12 h 28 min
